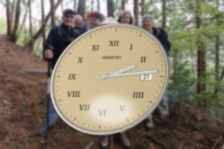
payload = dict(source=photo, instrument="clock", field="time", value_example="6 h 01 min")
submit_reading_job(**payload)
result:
2 h 14 min
